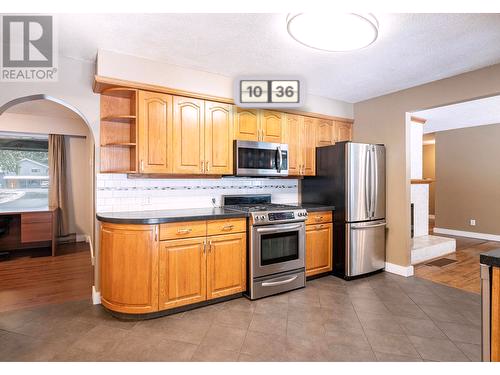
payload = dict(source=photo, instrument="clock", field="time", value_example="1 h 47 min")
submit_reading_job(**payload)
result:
10 h 36 min
